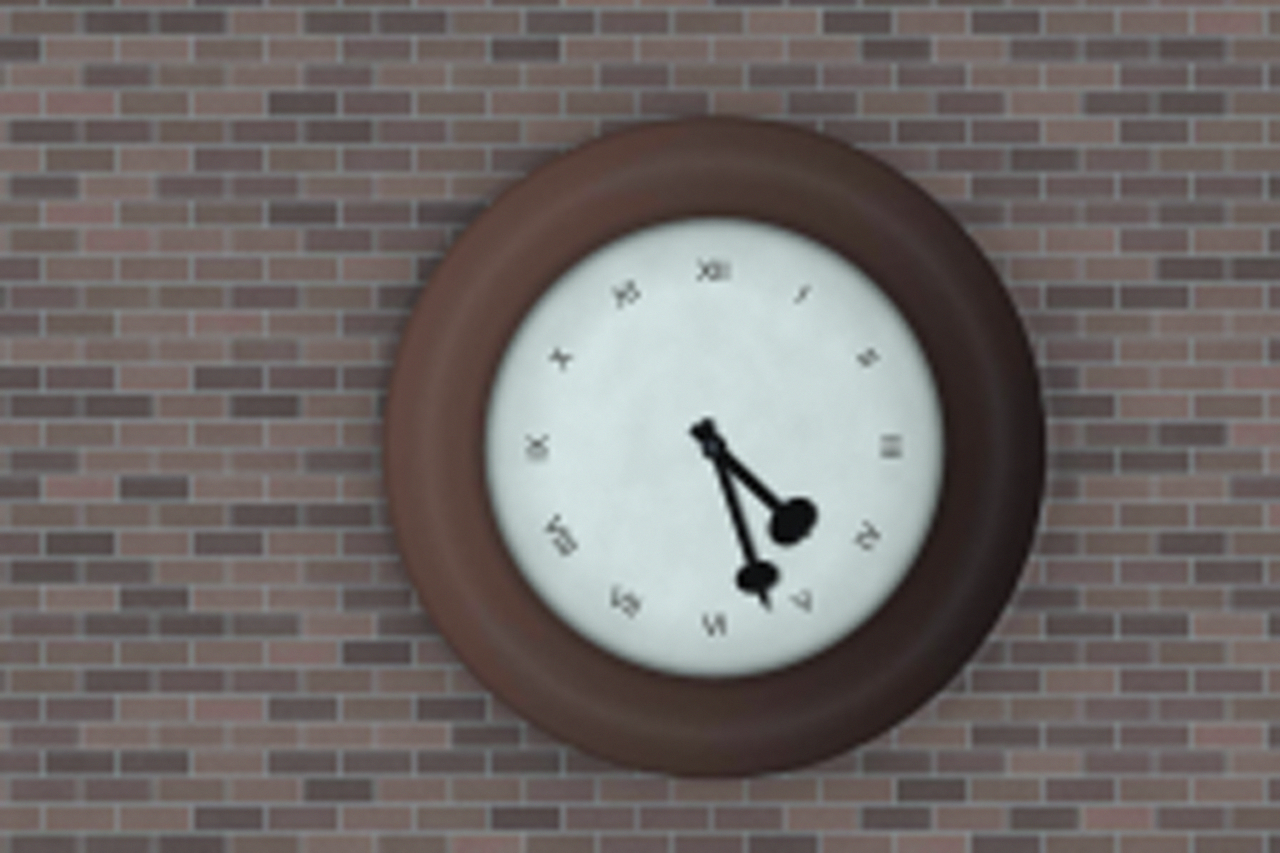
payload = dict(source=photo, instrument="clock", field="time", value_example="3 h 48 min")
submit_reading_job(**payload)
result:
4 h 27 min
